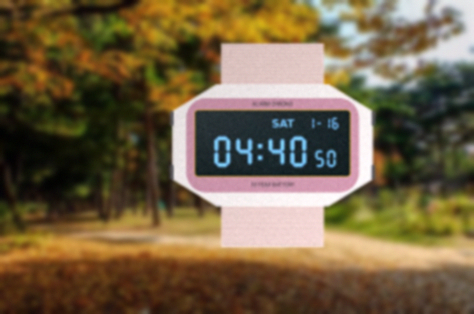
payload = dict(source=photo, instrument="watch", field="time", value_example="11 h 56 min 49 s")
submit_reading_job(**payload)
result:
4 h 40 min 50 s
